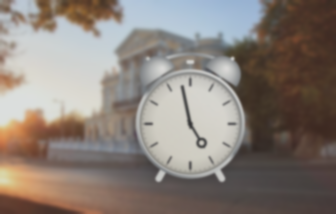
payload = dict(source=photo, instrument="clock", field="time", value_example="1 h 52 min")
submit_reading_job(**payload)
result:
4 h 58 min
